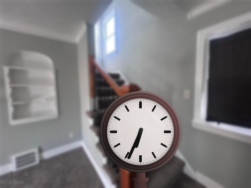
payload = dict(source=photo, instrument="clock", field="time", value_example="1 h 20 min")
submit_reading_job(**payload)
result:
6 h 34 min
